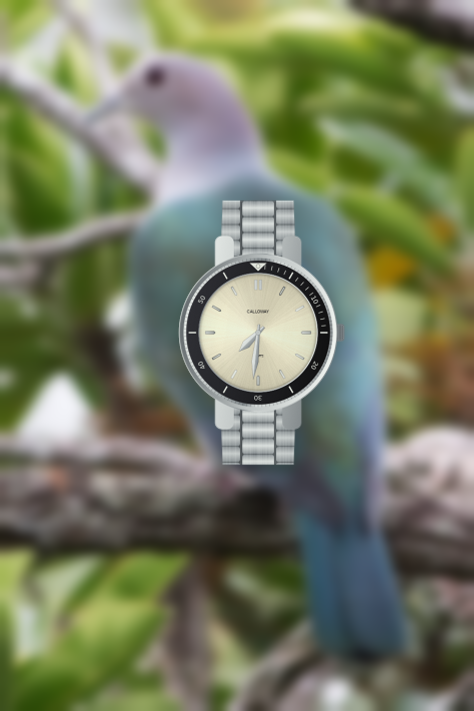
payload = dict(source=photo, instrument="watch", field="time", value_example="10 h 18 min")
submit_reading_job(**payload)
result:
7 h 31 min
